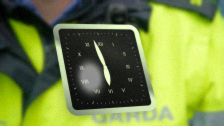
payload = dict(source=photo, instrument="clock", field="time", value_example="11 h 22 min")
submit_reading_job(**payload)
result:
5 h 58 min
